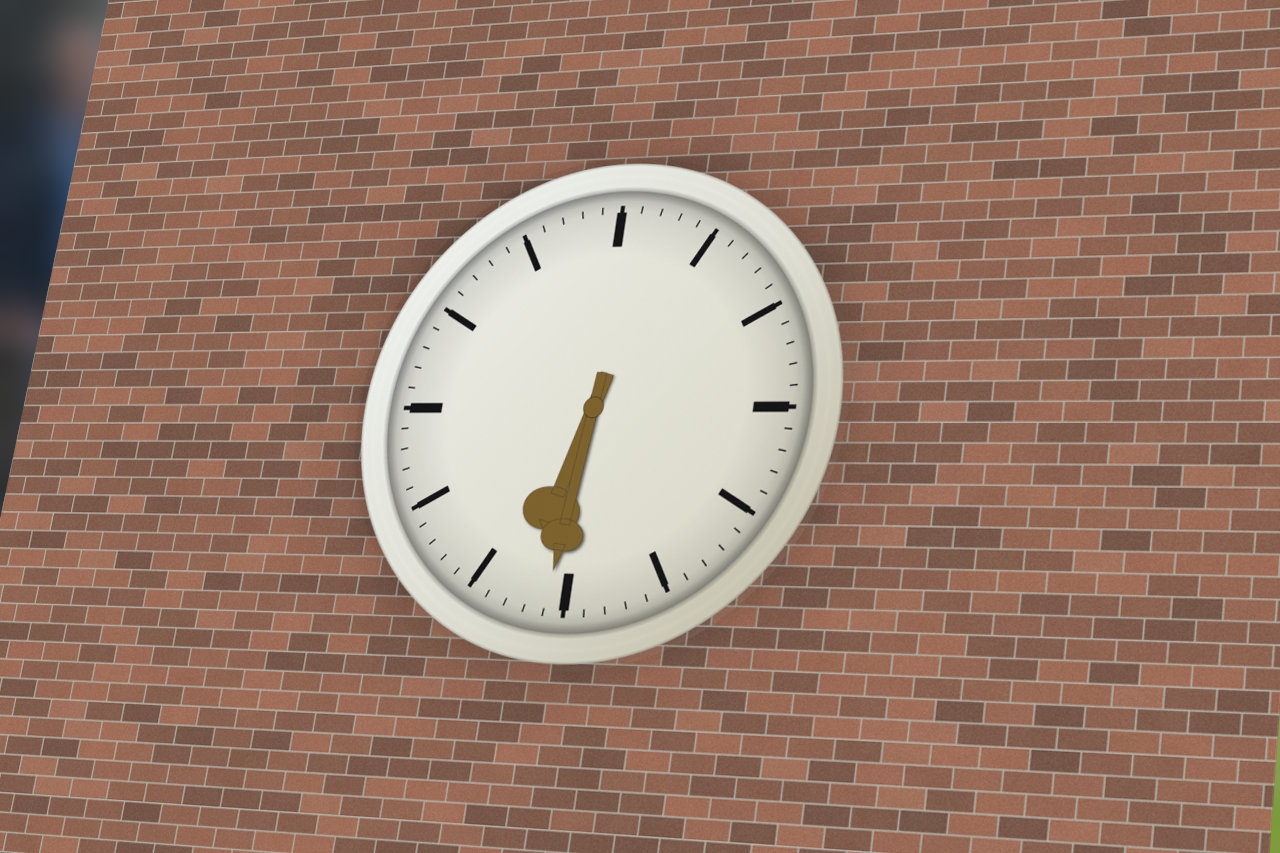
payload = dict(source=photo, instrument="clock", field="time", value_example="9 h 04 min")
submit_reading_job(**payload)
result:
6 h 31 min
